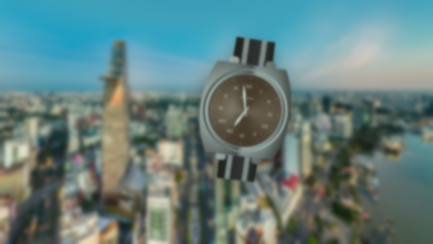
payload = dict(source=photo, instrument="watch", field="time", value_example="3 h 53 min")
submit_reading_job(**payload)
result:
6 h 58 min
